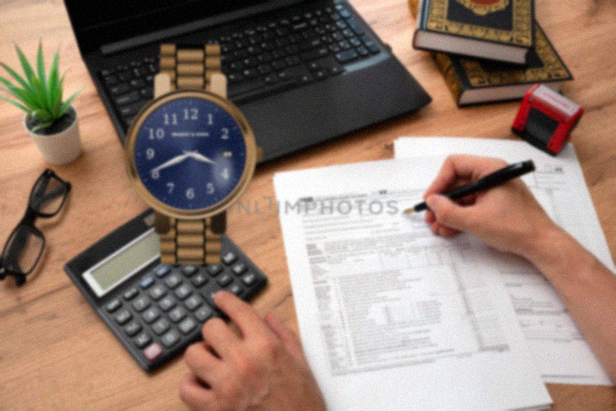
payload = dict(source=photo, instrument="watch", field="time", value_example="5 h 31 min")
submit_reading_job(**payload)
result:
3 h 41 min
